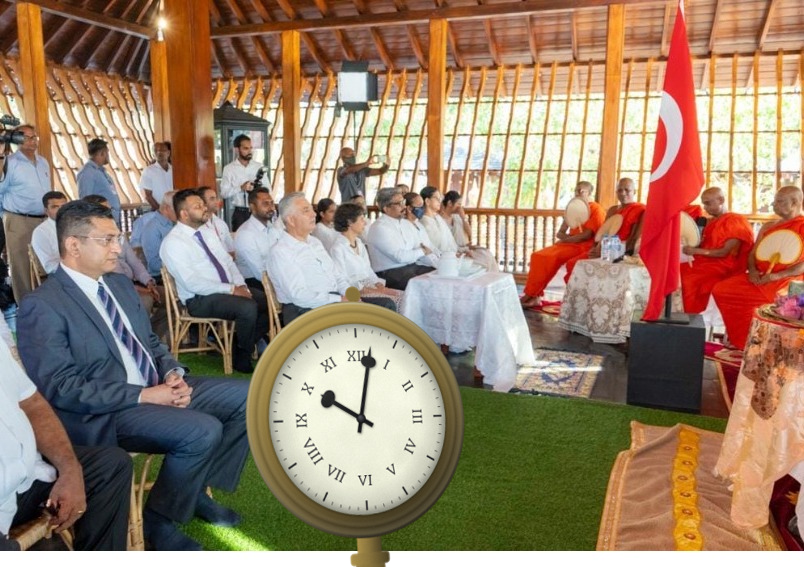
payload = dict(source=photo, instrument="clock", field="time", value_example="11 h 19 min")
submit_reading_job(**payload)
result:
10 h 02 min
